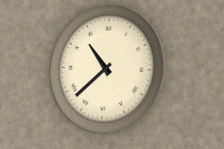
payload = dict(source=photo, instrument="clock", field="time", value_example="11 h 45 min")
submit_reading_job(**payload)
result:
10 h 38 min
